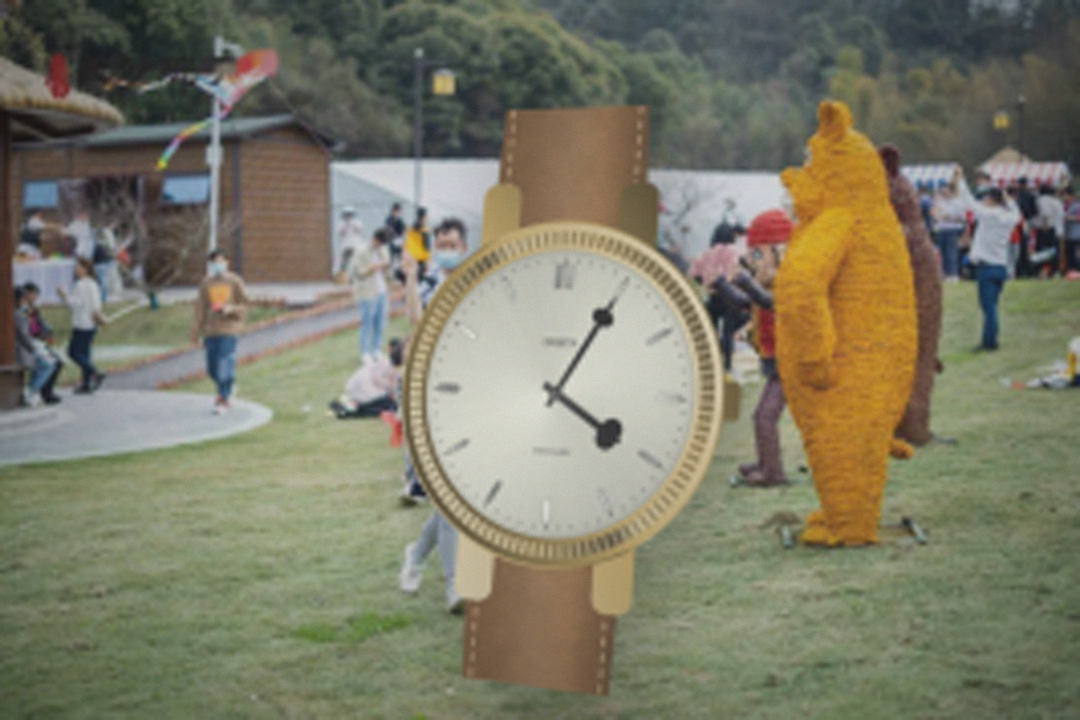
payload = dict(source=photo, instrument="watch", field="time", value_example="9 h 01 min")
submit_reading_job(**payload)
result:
4 h 05 min
